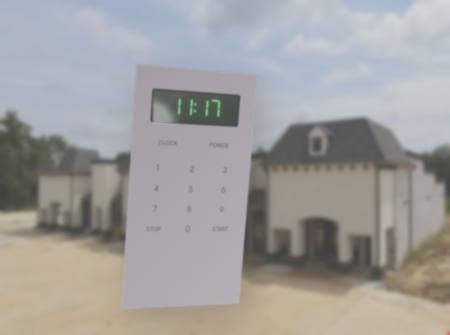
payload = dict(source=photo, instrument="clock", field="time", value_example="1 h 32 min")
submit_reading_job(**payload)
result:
11 h 17 min
